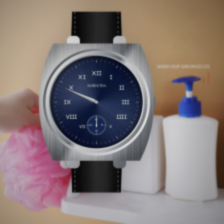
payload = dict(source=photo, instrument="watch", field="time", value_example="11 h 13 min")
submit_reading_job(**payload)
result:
9 h 49 min
